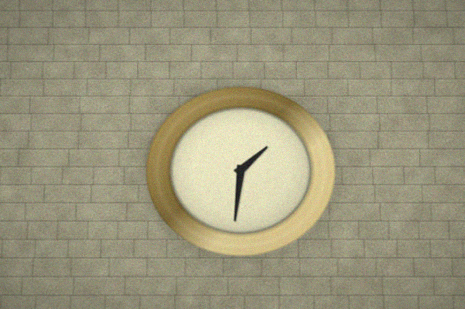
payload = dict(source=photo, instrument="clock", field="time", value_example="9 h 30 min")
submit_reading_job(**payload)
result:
1 h 31 min
